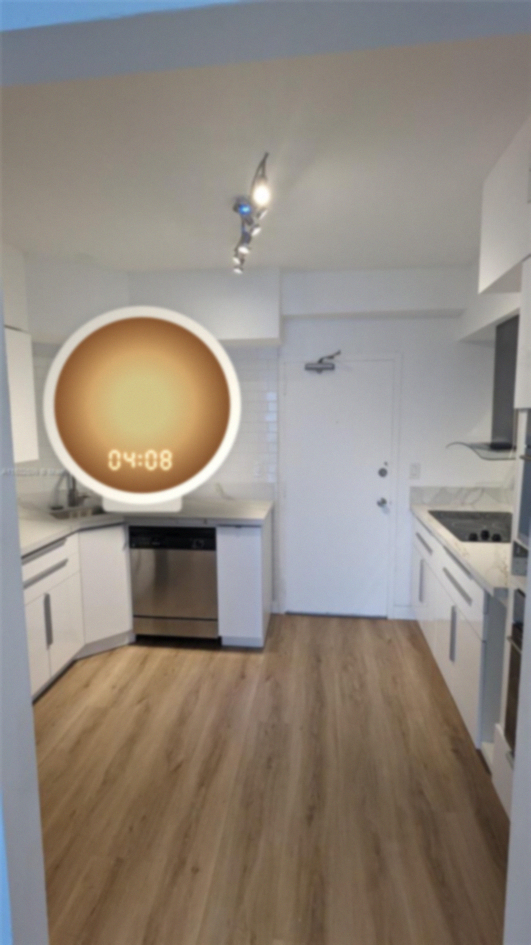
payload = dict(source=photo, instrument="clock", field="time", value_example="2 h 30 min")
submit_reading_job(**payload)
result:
4 h 08 min
